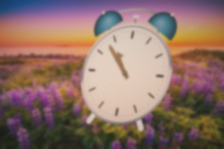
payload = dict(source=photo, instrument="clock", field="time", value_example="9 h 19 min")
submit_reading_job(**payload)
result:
10 h 53 min
